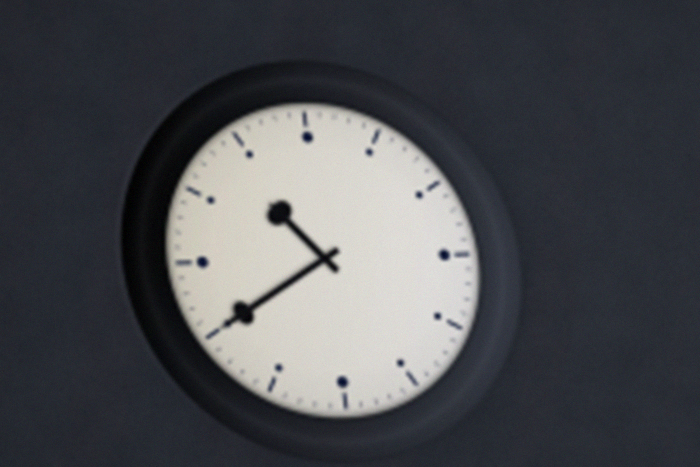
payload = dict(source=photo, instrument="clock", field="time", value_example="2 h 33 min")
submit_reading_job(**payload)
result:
10 h 40 min
